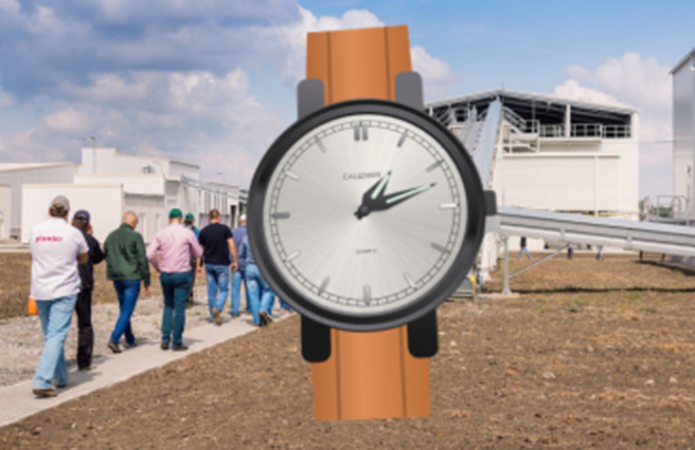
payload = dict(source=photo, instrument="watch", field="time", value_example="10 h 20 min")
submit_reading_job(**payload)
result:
1 h 12 min
